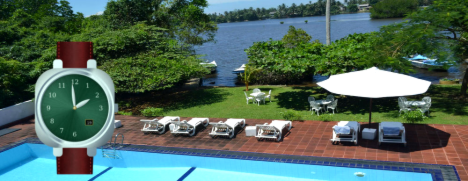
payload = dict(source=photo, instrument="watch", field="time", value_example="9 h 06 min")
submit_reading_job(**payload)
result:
1 h 59 min
